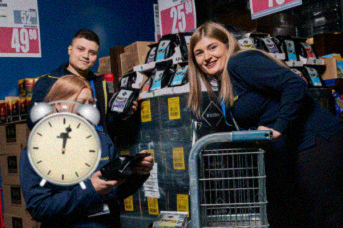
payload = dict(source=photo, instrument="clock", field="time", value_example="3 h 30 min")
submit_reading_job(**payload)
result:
12 h 02 min
